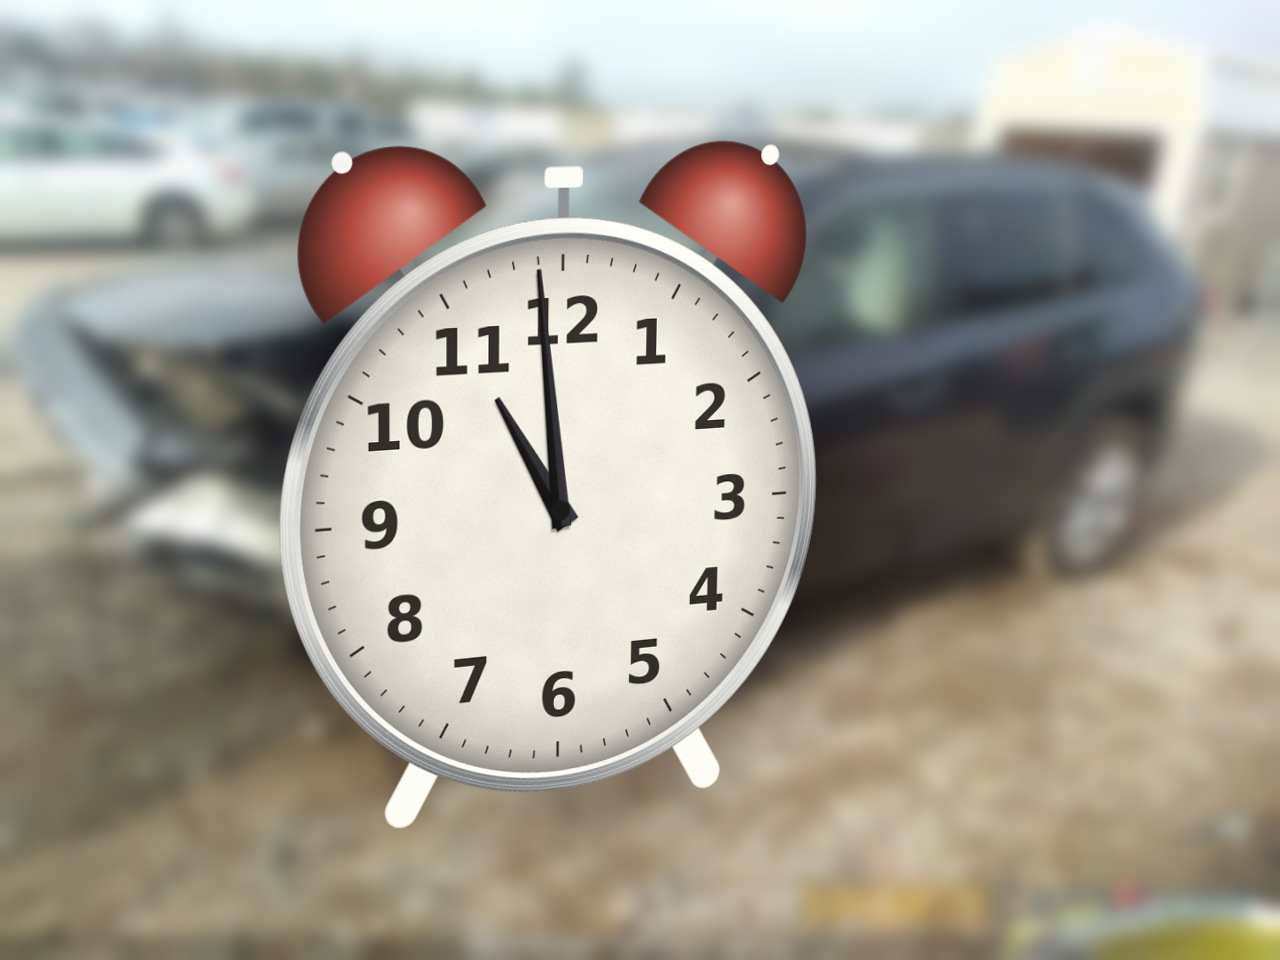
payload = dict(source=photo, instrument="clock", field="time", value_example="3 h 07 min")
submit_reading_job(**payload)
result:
10 h 59 min
